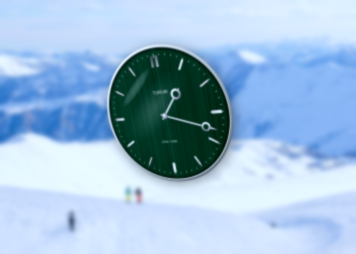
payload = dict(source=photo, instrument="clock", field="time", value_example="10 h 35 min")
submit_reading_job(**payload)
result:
1 h 18 min
